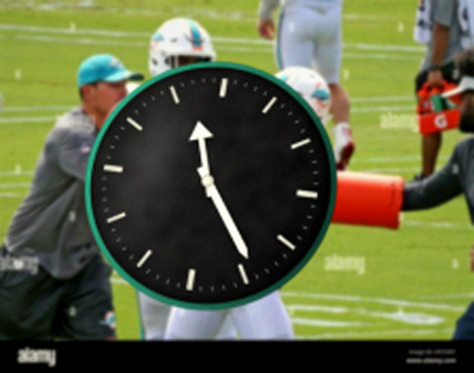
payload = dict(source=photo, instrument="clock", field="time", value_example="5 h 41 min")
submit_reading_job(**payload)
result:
11 h 24 min
